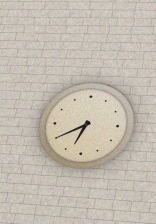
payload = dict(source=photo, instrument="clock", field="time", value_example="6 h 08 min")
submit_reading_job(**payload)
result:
6 h 40 min
